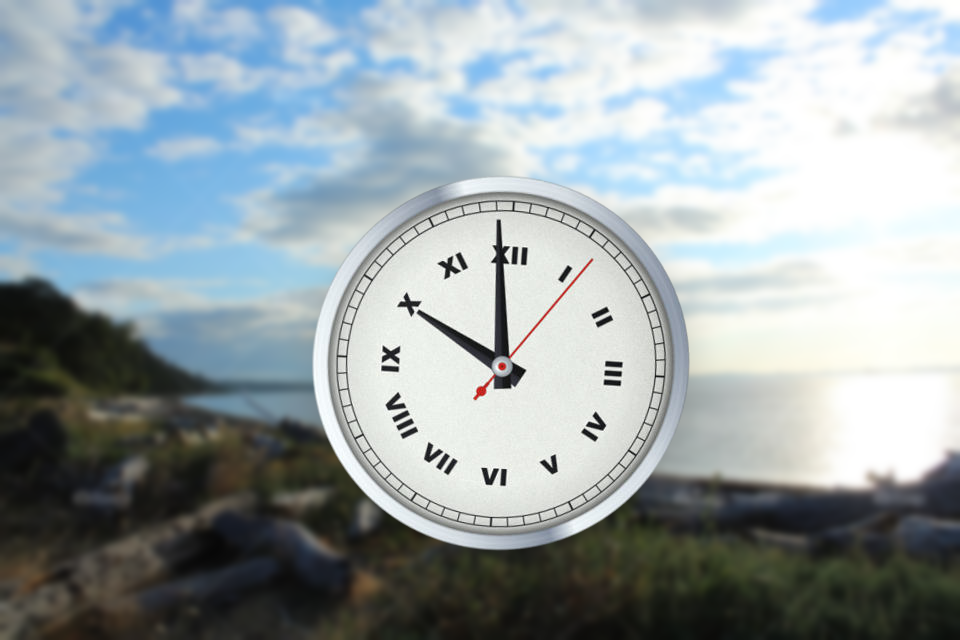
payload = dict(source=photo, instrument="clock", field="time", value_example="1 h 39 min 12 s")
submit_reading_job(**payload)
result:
9 h 59 min 06 s
